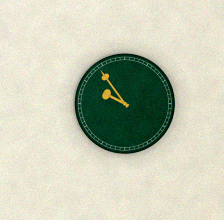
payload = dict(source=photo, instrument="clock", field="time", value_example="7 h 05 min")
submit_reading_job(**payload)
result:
9 h 54 min
